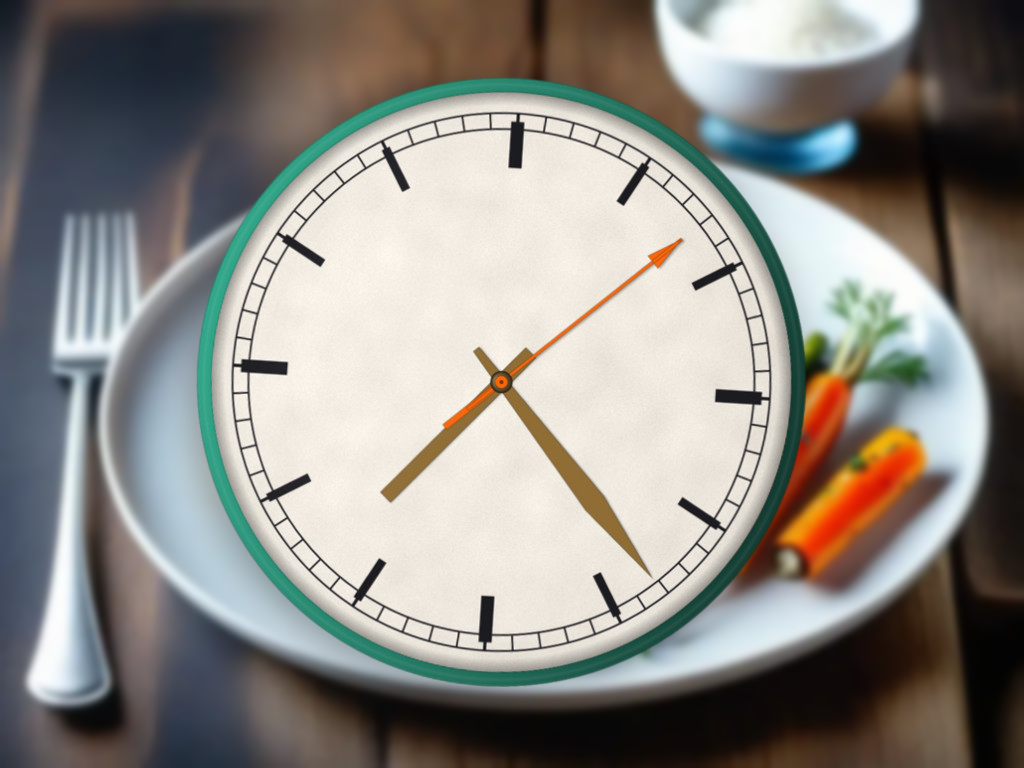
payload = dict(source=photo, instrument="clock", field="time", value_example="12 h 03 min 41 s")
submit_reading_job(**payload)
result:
7 h 23 min 08 s
